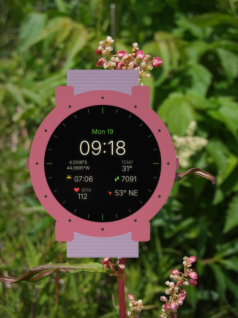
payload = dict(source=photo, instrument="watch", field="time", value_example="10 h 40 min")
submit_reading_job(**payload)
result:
9 h 18 min
